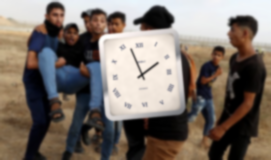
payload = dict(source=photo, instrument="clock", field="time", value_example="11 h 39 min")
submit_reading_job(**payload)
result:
1 h 57 min
